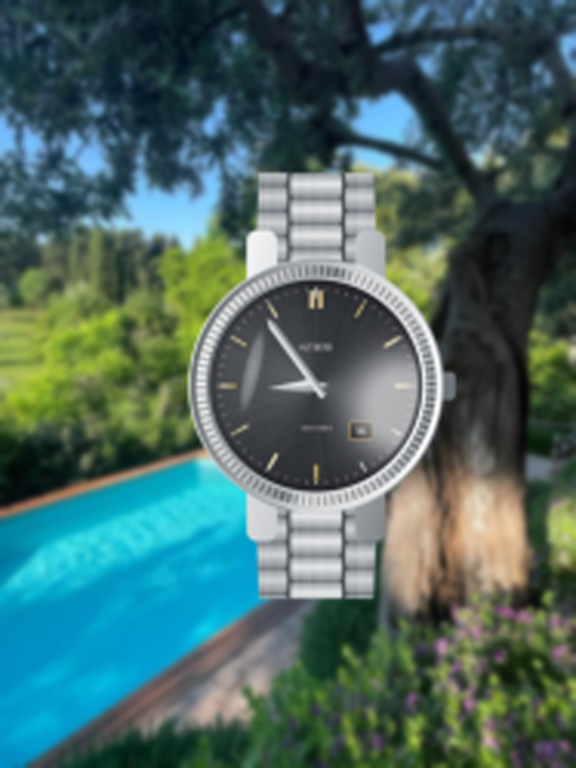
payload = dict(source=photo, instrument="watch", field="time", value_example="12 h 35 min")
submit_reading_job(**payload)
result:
8 h 54 min
